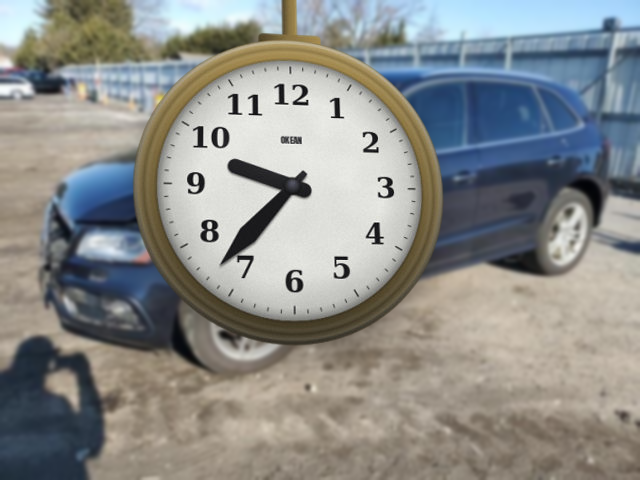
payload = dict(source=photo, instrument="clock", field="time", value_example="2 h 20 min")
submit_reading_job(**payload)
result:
9 h 37 min
